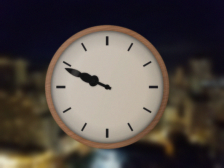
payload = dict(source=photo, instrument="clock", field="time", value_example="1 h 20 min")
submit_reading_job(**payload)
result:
9 h 49 min
